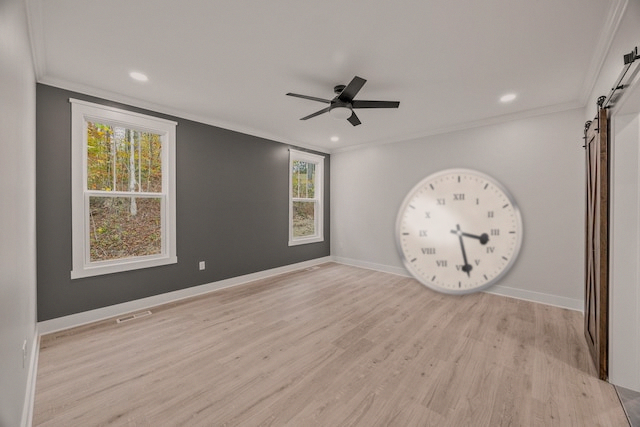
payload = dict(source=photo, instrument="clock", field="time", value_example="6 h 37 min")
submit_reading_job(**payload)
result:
3 h 28 min
